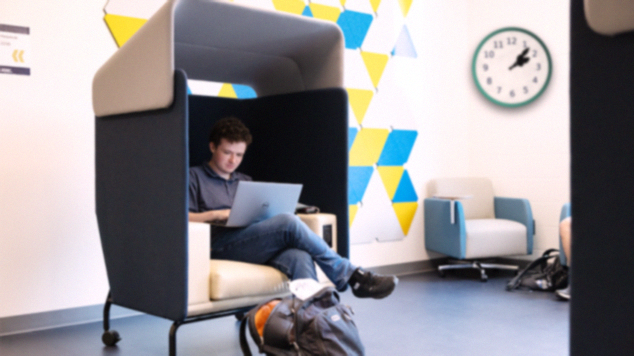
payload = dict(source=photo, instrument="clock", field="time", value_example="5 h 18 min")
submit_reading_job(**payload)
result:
2 h 07 min
